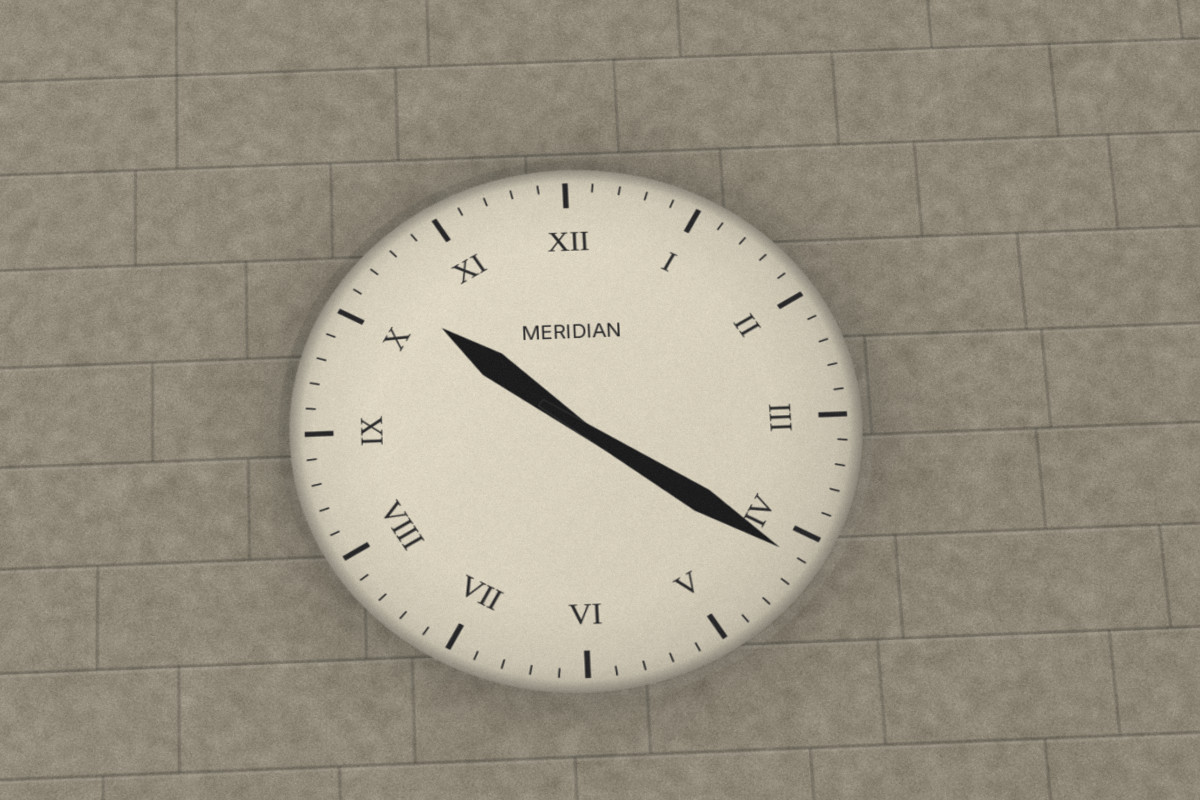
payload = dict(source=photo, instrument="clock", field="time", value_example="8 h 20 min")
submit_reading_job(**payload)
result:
10 h 21 min
